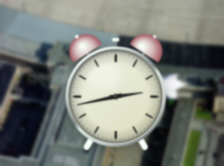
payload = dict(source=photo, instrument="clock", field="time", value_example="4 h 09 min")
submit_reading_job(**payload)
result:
2 h 43 min
